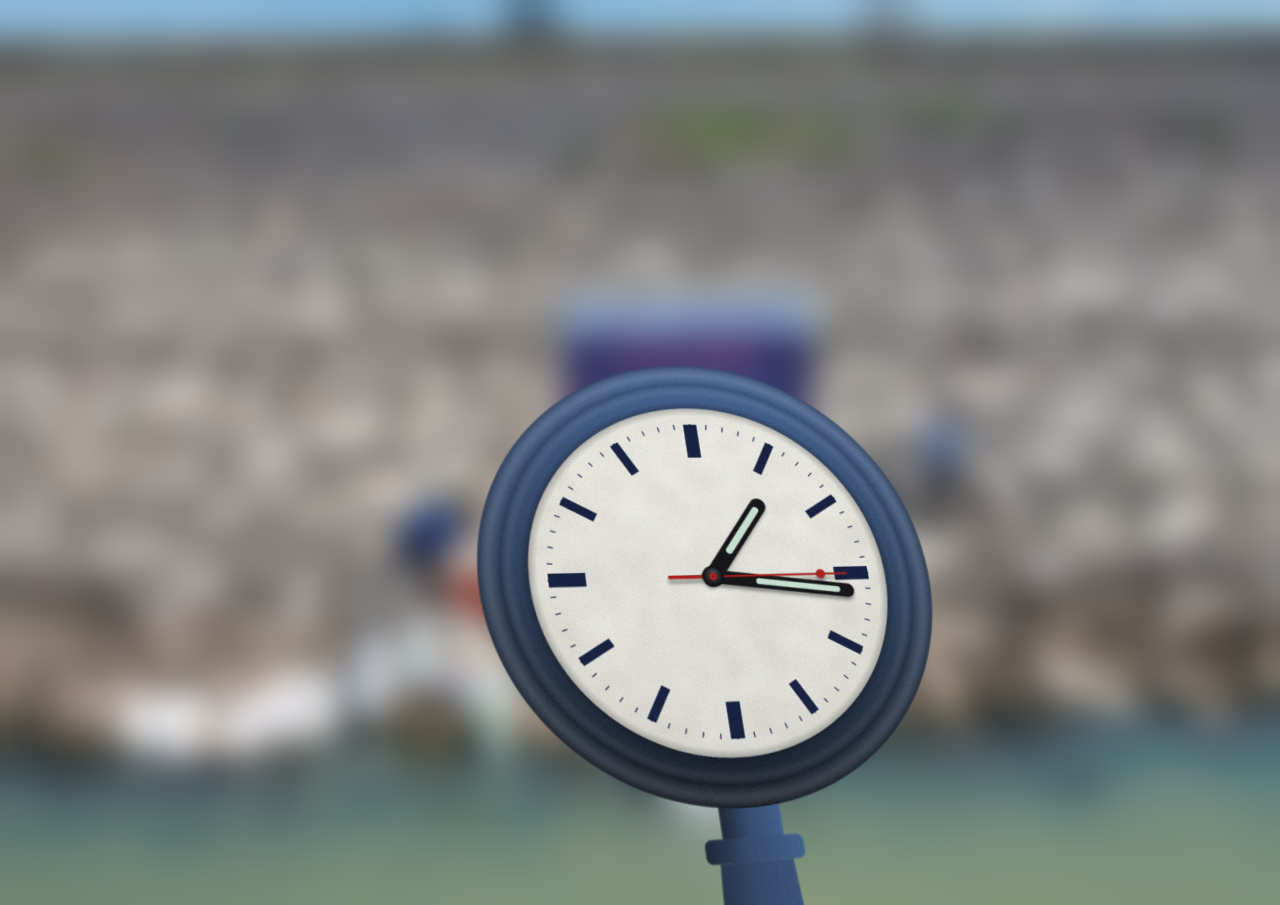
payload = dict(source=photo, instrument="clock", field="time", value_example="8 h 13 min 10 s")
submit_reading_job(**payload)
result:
1 h 16 min 15 s
